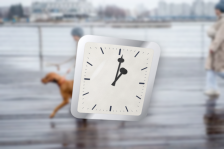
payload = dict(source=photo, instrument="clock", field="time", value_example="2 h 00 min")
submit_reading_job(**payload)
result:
1 h 01 min
